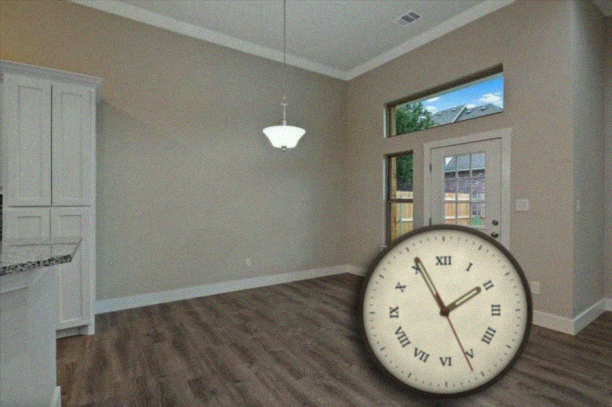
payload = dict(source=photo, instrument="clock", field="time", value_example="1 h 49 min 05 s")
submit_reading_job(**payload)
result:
1 h 55 min 26 s
